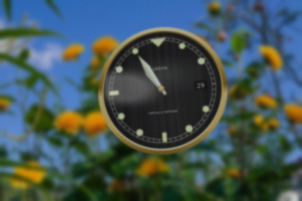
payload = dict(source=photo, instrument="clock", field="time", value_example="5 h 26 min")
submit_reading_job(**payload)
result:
10 h 55 min
